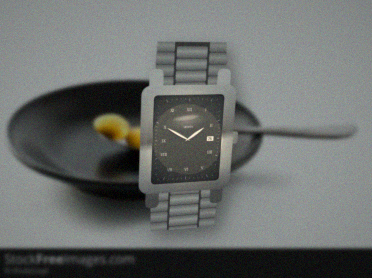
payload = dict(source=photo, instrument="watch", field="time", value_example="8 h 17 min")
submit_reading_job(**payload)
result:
1 h 50 min
